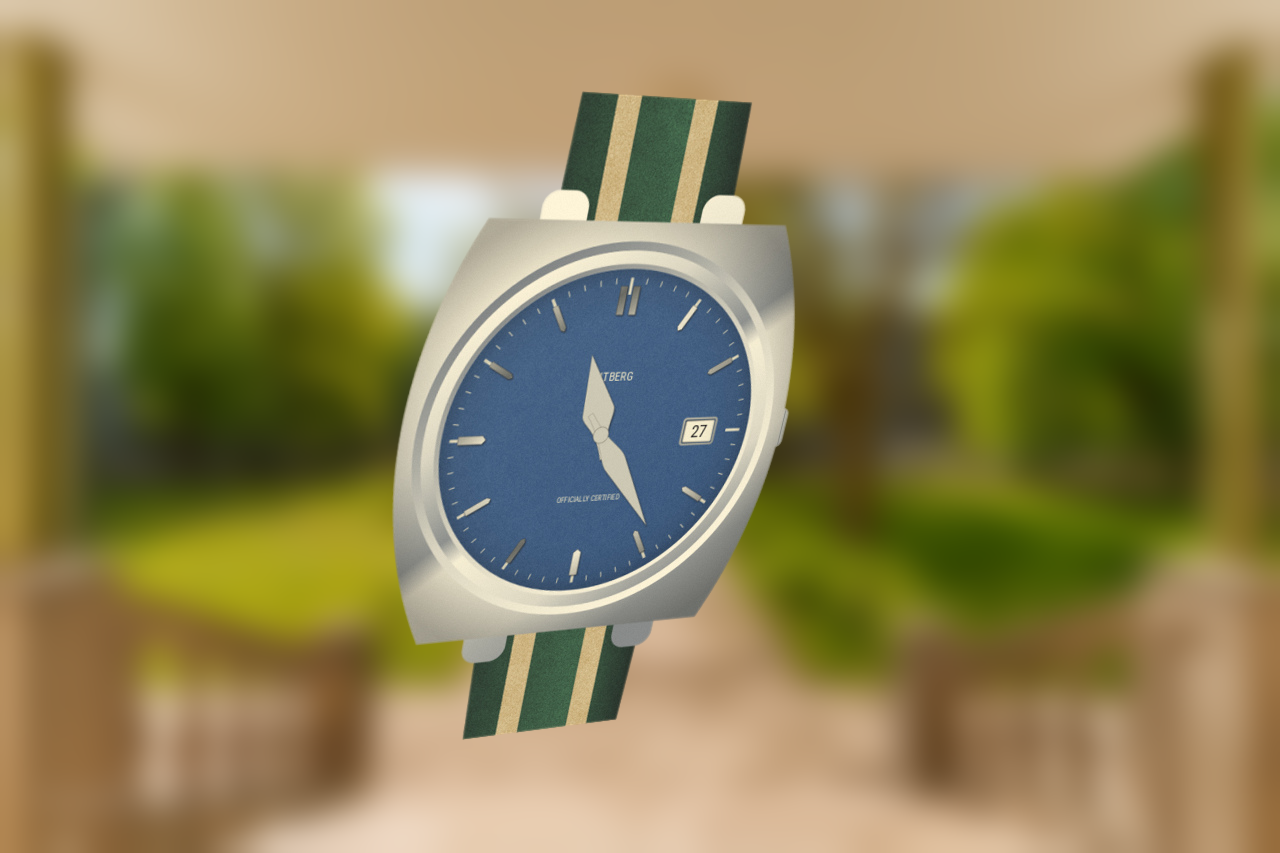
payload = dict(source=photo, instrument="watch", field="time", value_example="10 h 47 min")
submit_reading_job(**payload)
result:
11 h 24 min
